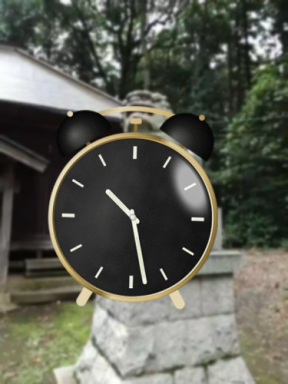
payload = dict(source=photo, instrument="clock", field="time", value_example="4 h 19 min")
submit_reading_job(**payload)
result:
10 h 28 min
